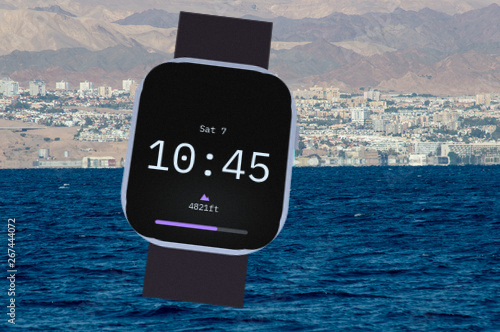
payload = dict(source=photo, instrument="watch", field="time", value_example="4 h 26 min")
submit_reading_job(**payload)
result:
10 h 45 min
